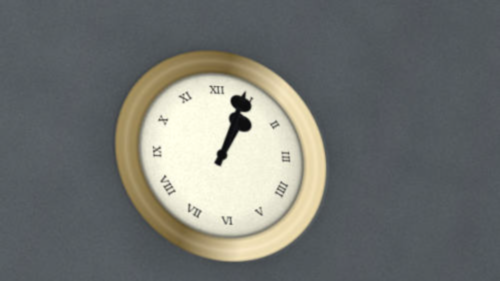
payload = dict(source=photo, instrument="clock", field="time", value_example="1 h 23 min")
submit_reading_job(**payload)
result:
1 h 04 min
